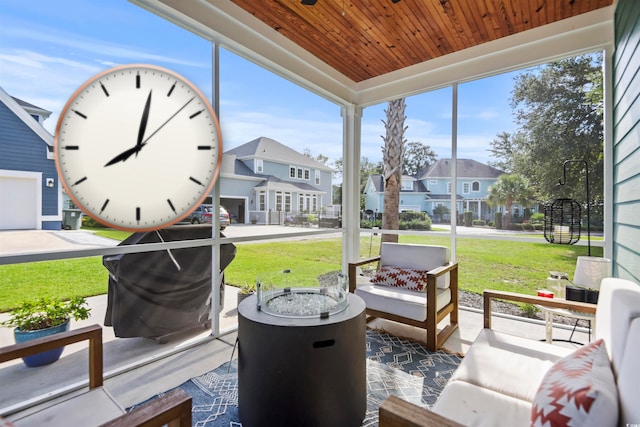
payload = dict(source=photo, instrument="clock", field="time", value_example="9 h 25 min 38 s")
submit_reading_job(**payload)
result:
8 h 02 min 08 s
